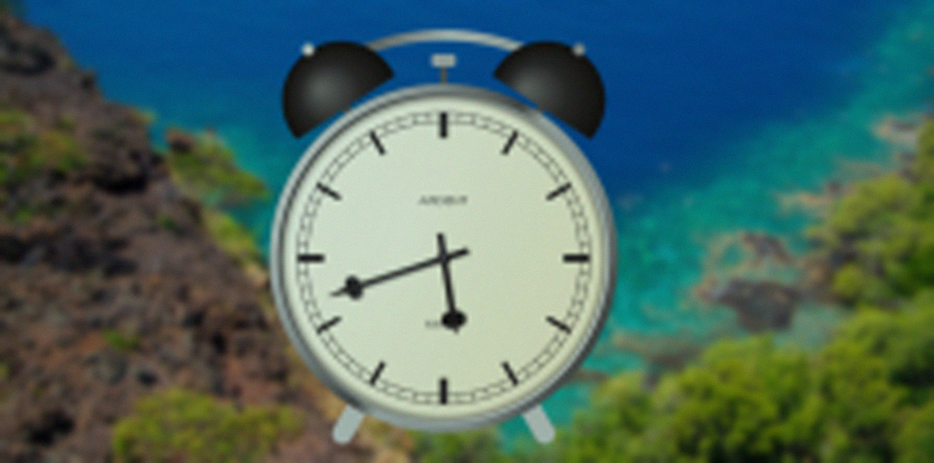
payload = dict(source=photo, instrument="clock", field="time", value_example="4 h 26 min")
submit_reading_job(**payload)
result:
5 h 42 min
